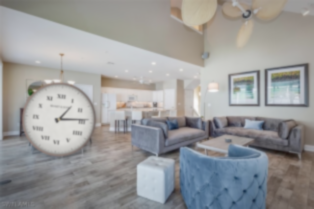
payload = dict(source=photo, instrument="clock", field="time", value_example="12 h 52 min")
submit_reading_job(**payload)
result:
1 h 14 min
